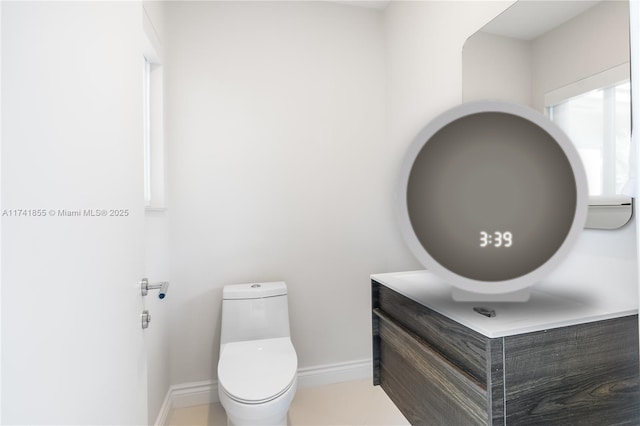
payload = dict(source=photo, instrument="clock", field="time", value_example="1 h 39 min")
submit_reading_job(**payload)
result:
3 h 39 min
